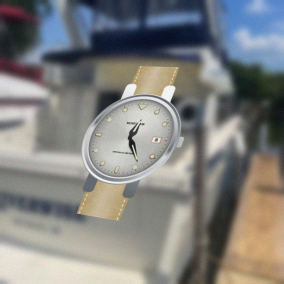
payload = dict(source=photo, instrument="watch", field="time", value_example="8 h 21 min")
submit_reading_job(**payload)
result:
12 h 24 min
